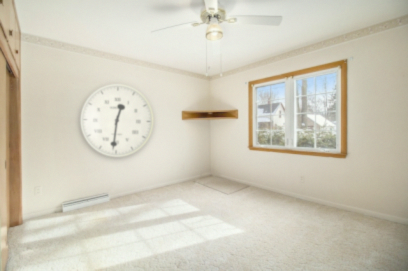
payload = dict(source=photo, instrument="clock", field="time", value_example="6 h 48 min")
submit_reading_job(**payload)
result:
12 h 31 min
